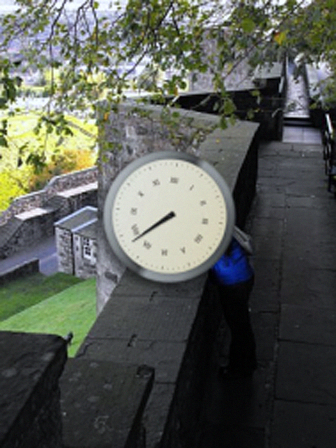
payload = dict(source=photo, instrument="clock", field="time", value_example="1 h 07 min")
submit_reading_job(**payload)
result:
7 h 38 min
